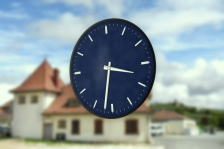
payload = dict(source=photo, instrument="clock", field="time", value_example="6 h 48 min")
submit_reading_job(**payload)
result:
3 h 32 min
